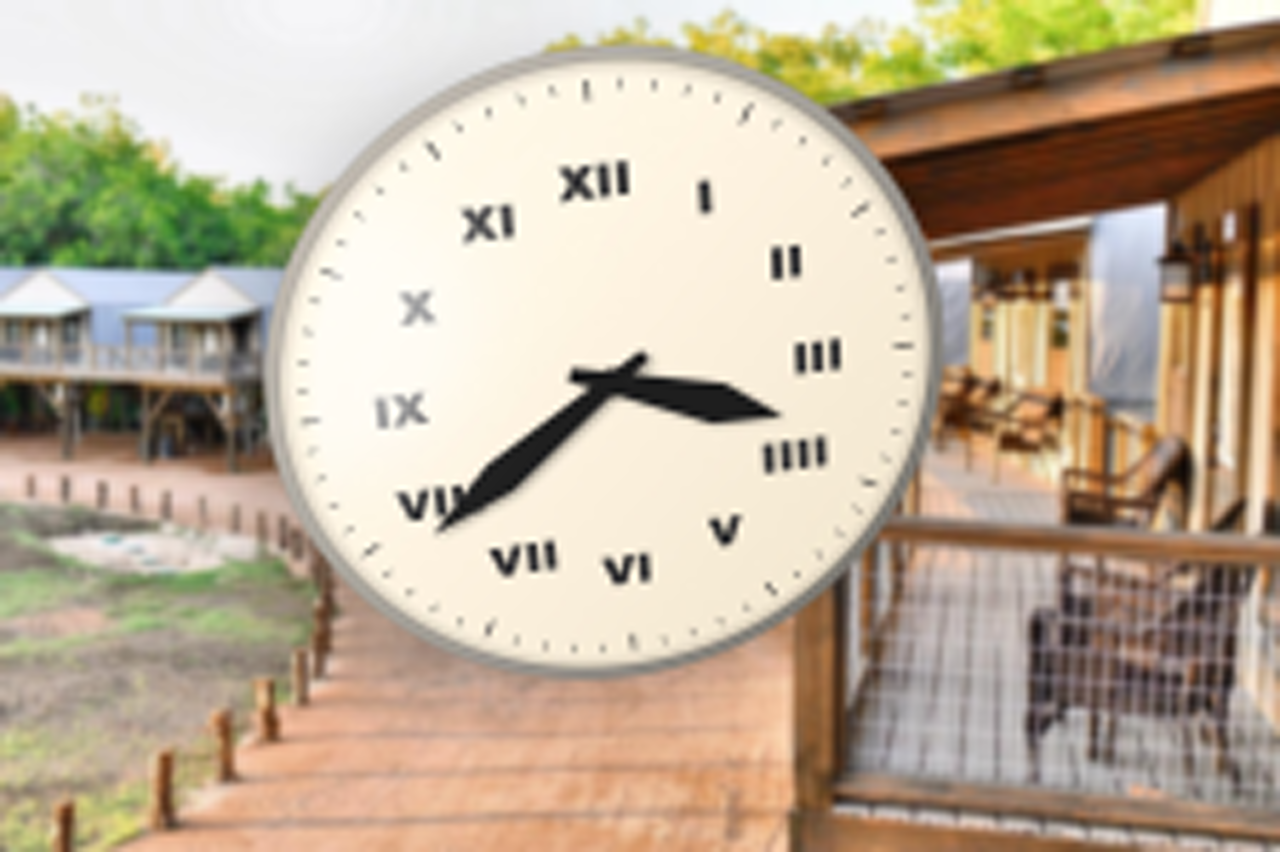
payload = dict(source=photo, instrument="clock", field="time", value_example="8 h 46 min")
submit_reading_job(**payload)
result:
3 h 39 min
